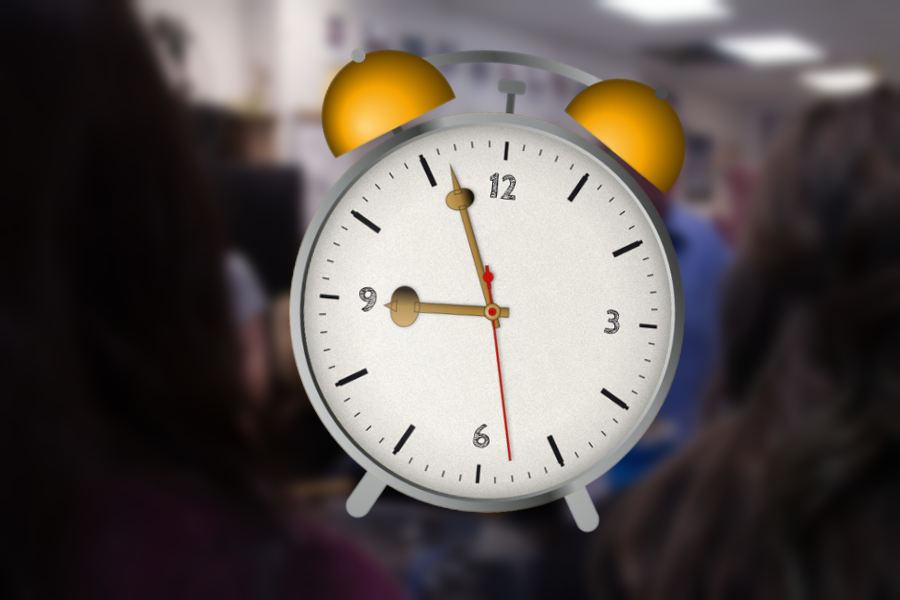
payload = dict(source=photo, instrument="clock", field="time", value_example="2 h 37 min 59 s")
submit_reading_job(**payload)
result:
8 h 56 min 28 s
